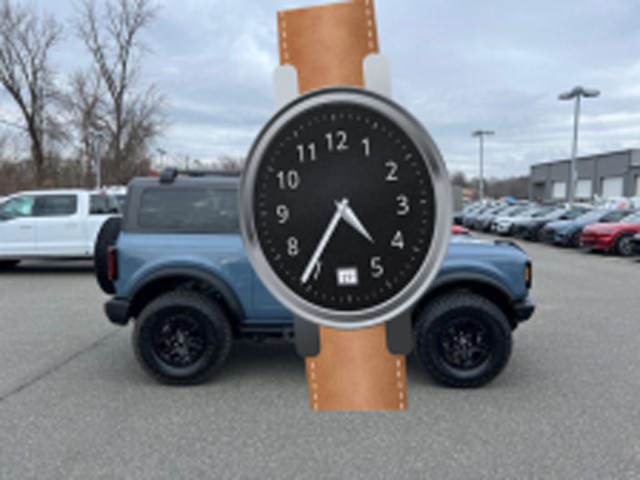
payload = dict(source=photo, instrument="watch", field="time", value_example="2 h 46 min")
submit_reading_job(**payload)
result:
4 h 36 min
